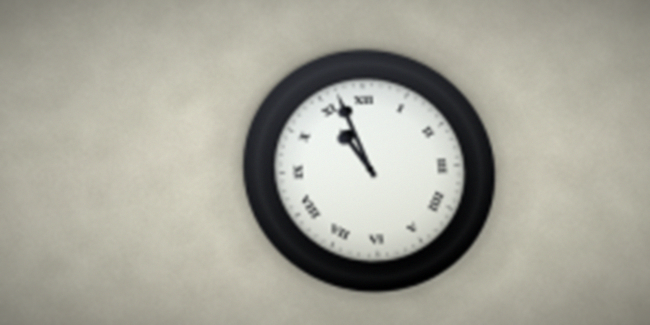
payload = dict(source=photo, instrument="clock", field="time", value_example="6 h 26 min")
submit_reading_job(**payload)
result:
10 h 57 min
